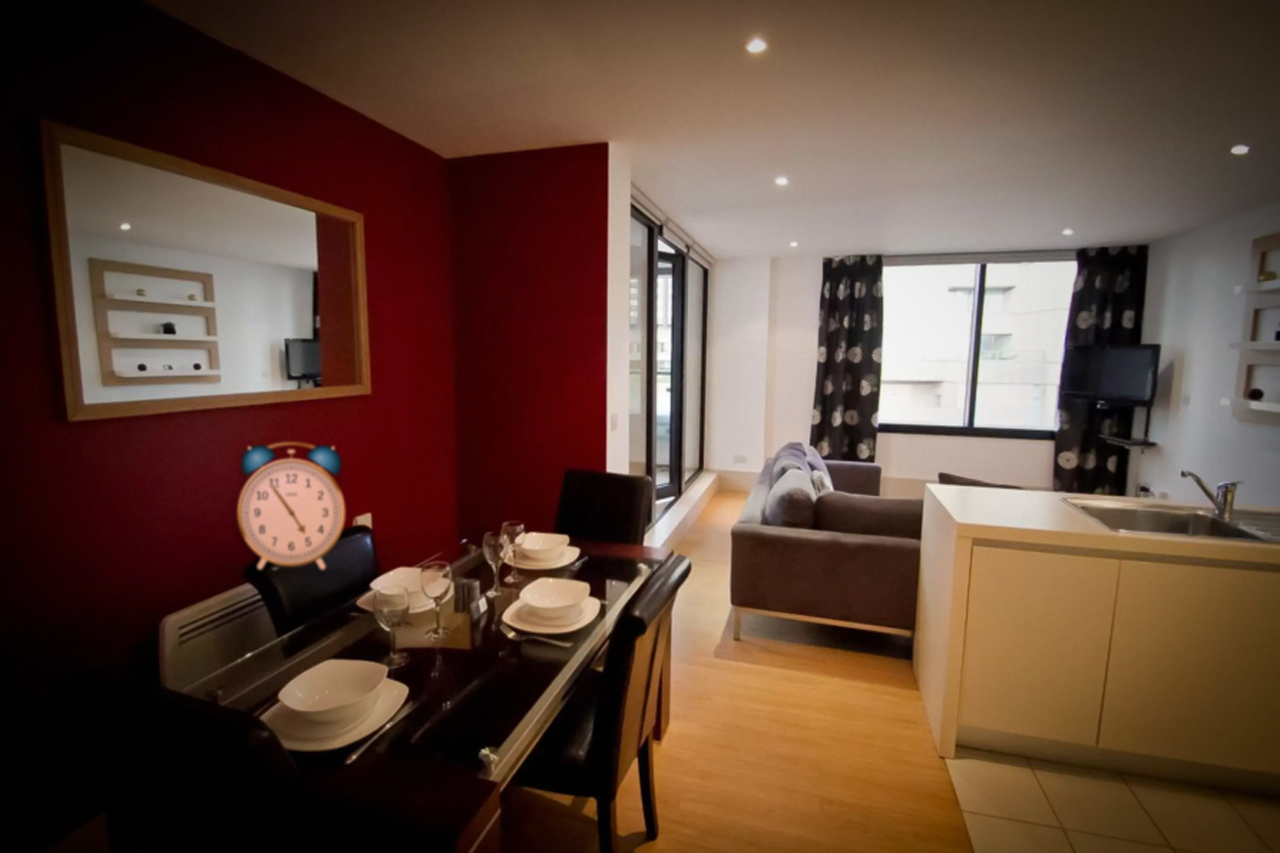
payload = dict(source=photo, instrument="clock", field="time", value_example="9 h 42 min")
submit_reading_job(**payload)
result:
4 h 54 min
